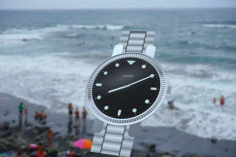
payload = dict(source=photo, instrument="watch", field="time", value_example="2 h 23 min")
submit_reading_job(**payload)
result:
8 h 10 min
